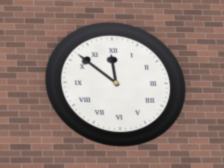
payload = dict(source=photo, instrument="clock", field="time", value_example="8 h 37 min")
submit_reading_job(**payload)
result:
11 h 52 min
